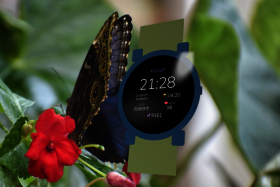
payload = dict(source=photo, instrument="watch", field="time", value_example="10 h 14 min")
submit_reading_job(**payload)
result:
21 h 28 min
